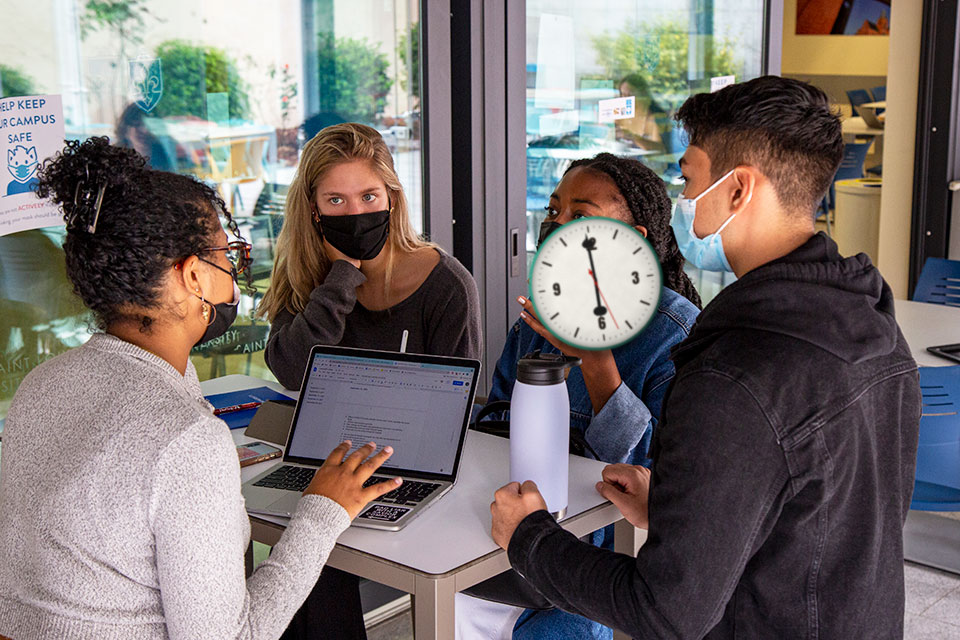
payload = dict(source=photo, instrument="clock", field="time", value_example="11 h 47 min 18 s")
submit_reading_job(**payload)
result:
5 h 59 min 27 s
